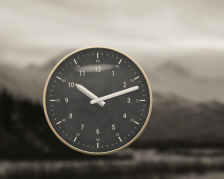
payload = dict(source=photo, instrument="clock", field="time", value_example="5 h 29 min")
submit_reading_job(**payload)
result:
10 h 12 min
